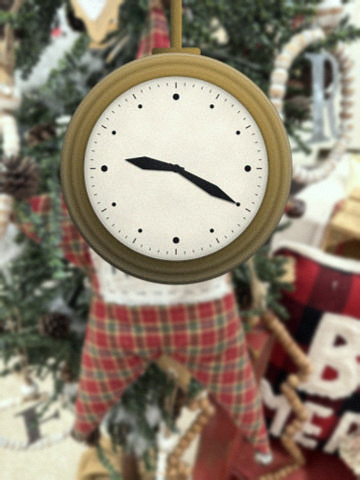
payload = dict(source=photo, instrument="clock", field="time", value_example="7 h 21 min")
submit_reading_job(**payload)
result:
9 h 20 min
